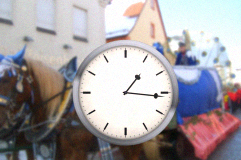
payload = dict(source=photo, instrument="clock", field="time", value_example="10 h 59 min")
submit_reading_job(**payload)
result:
1 h 16 min
